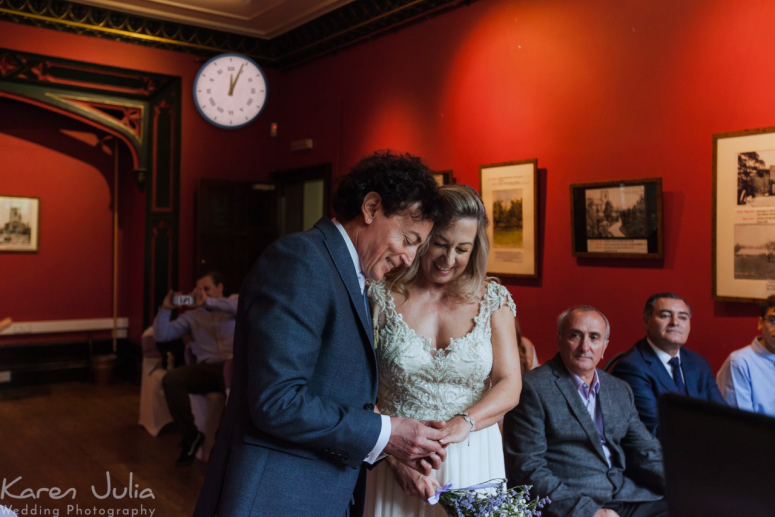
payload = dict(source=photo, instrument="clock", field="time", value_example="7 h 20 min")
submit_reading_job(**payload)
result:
12 h 04 min
